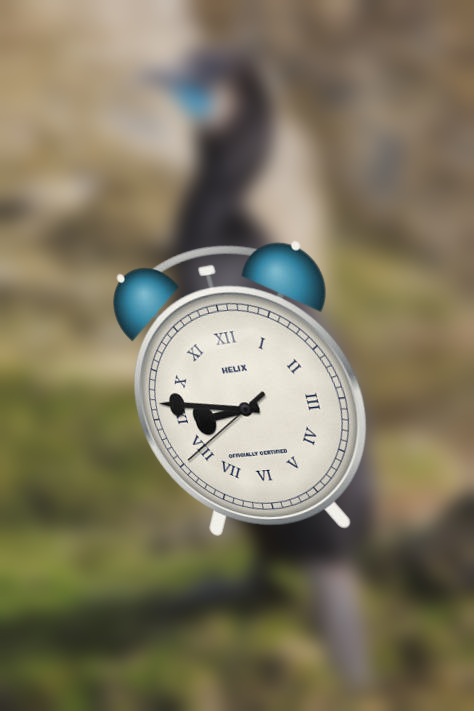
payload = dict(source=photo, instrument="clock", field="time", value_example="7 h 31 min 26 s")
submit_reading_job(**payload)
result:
8 h 46 min 40 s
